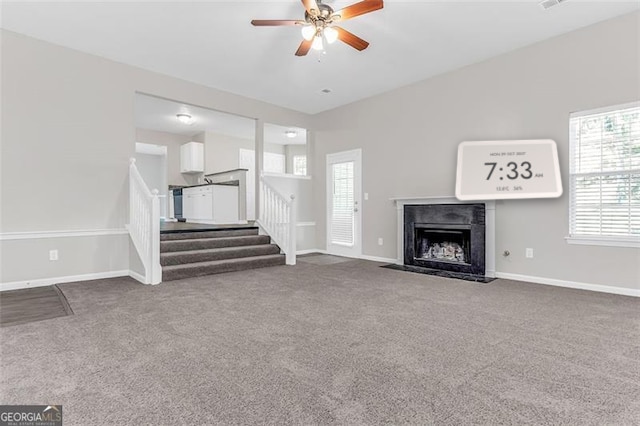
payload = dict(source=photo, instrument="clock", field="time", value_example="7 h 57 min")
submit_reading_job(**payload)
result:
7 h 33 min
